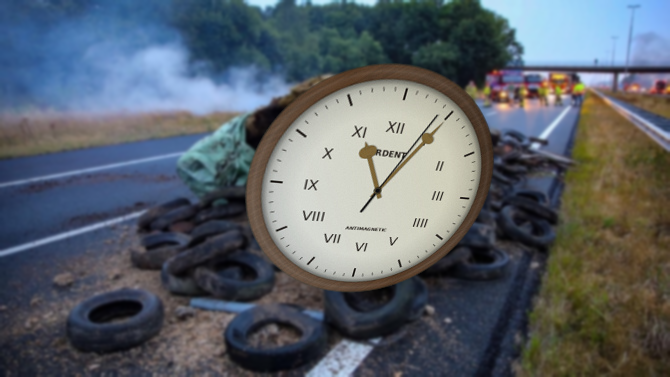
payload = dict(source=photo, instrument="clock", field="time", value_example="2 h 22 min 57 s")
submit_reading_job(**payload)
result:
11 h 05 min 04 s
